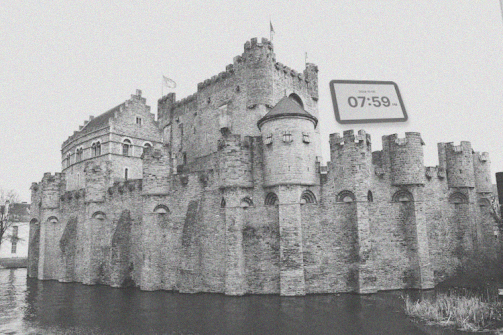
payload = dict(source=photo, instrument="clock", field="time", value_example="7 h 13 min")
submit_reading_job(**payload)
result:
7 h 59 min
